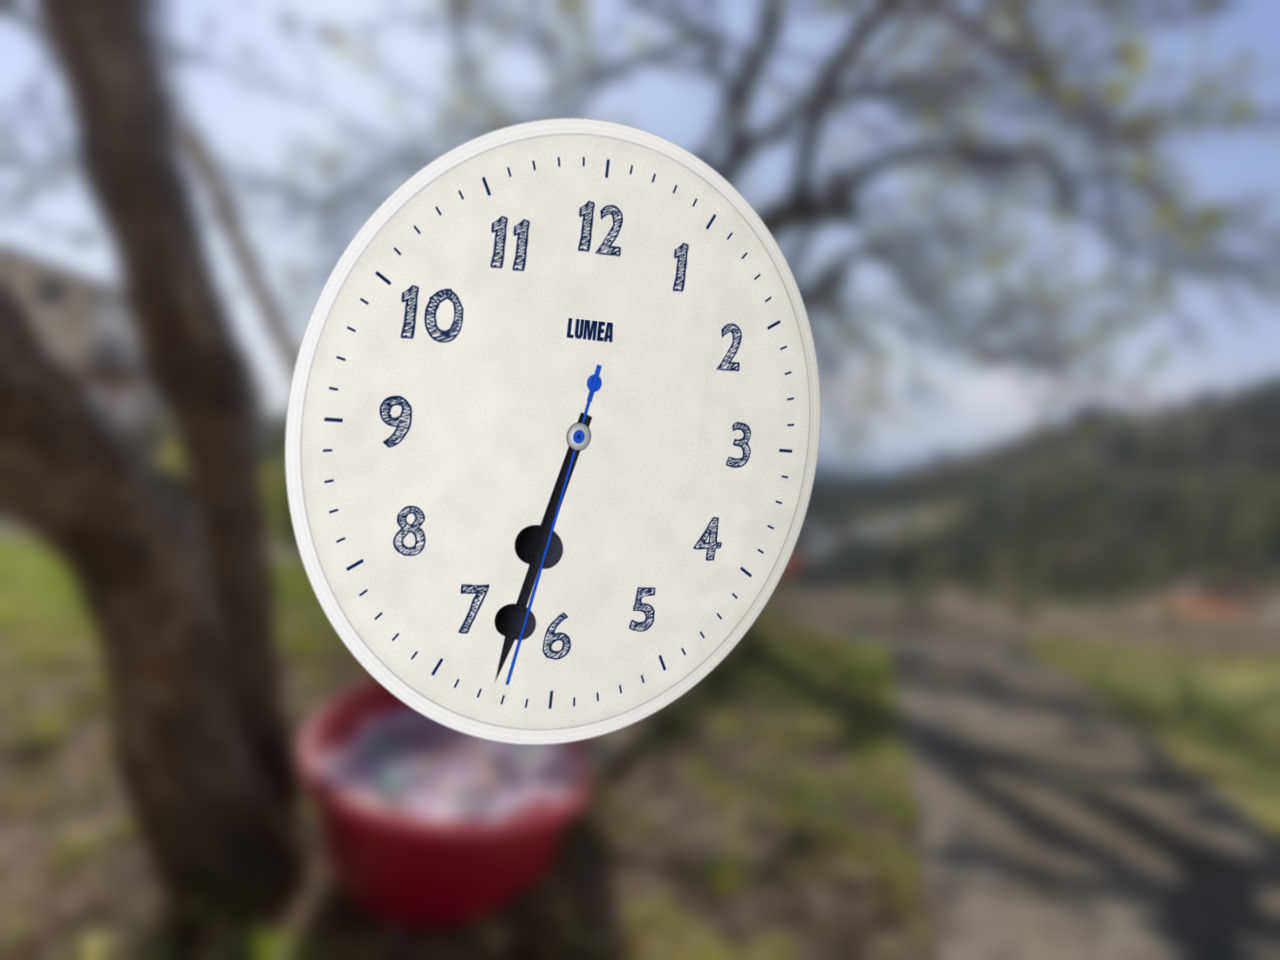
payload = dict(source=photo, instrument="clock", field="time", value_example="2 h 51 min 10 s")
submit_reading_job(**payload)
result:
6 h 32 min 32 s
